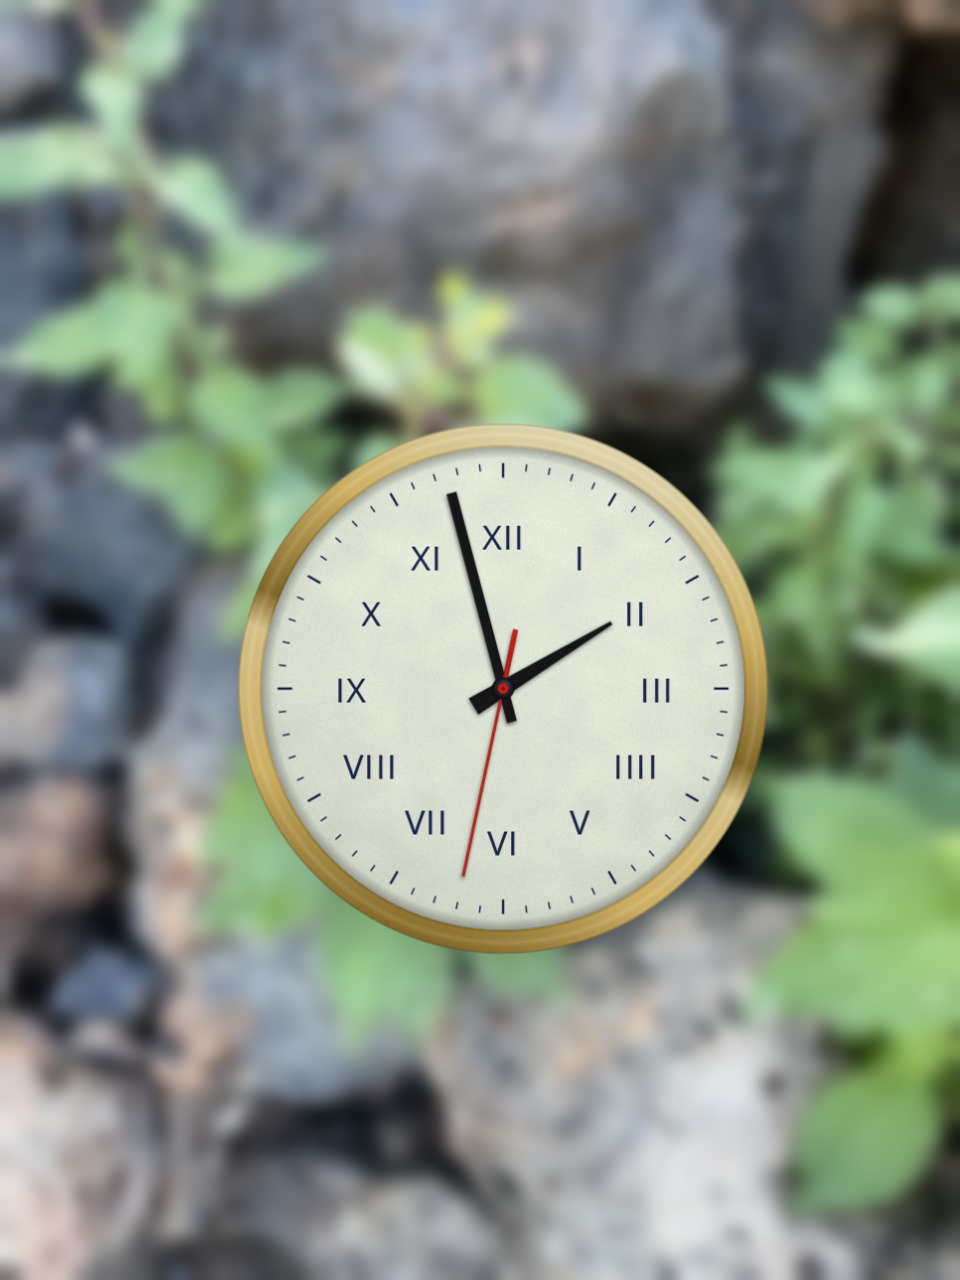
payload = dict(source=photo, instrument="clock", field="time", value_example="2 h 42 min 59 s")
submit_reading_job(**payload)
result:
1 h 57 min 32 s
